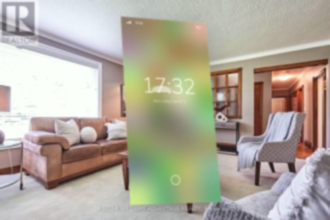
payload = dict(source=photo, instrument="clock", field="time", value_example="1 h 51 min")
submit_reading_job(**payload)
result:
17 h 32 min
